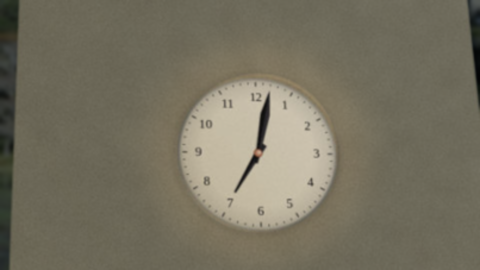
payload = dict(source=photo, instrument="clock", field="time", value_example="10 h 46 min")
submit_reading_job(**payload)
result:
7 h 02 min
